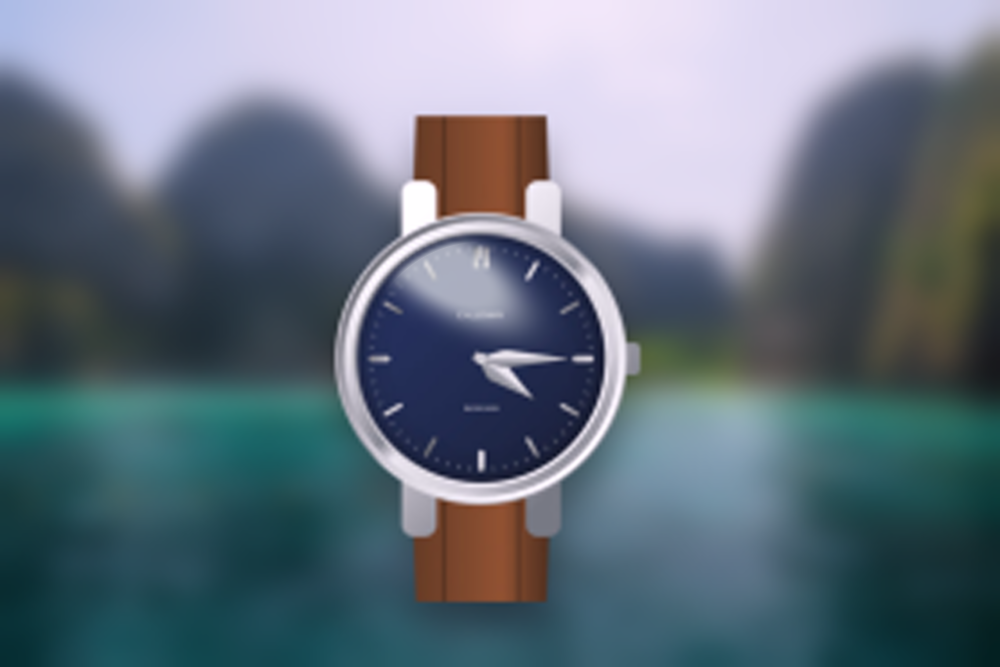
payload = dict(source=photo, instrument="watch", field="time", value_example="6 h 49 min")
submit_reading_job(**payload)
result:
4 h 15 min
